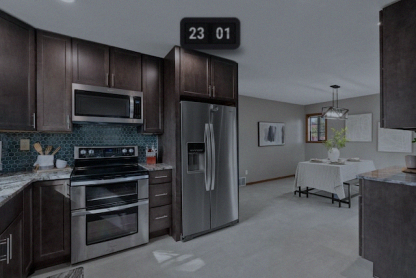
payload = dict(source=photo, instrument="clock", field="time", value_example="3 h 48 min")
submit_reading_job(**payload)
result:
23 h 01 min
